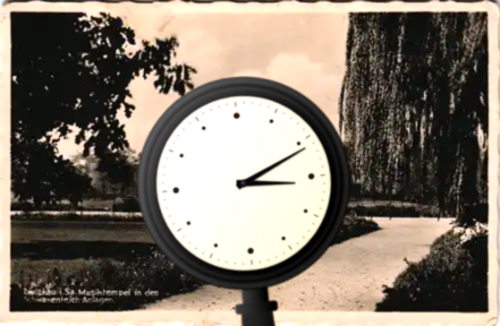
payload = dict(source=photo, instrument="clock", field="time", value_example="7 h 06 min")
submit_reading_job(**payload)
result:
3 h 11 min
